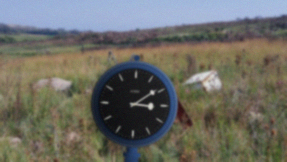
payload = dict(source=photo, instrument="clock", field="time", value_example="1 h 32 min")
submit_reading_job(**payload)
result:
3 h 09 min
